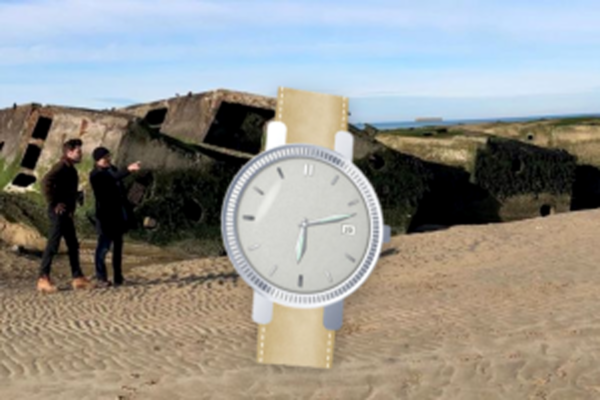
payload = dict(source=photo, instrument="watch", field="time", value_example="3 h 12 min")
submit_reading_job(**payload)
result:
6 h 12 min
